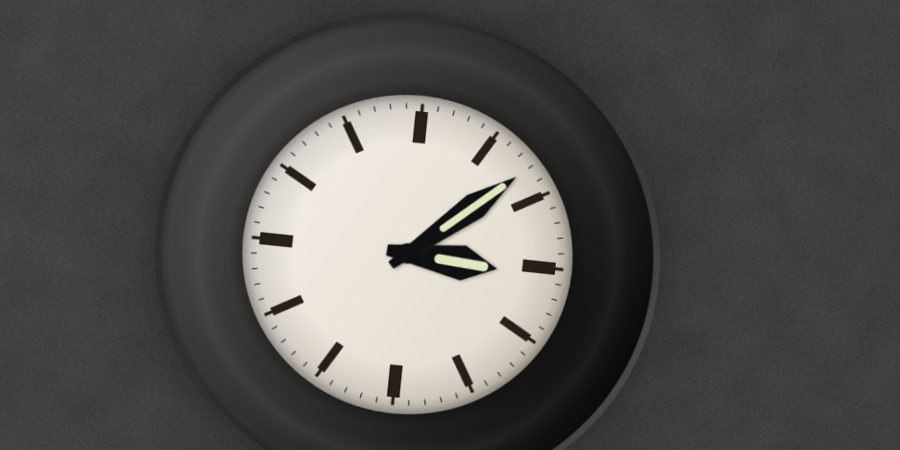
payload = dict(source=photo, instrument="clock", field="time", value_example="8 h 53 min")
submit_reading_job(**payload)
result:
3 h 08 min
